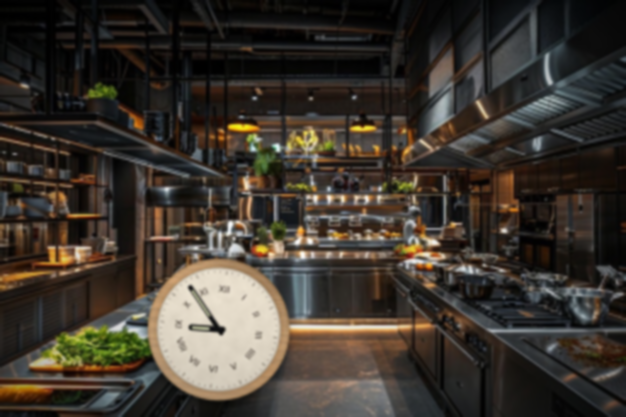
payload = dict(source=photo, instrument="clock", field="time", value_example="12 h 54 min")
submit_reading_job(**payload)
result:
8 h 53 min
